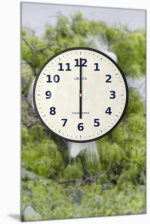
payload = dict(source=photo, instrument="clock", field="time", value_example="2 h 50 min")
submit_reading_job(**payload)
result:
6 h 00 min
